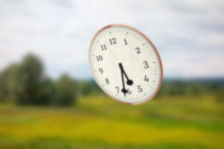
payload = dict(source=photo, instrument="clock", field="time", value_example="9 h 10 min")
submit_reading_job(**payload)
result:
5 h 32 min
